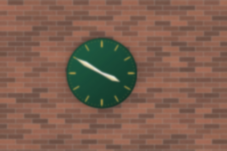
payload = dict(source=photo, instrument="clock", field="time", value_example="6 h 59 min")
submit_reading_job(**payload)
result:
3 h 50 min
